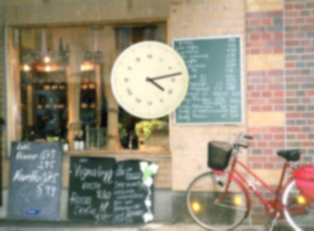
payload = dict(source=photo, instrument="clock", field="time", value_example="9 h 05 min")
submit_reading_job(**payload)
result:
4 h 13 min
